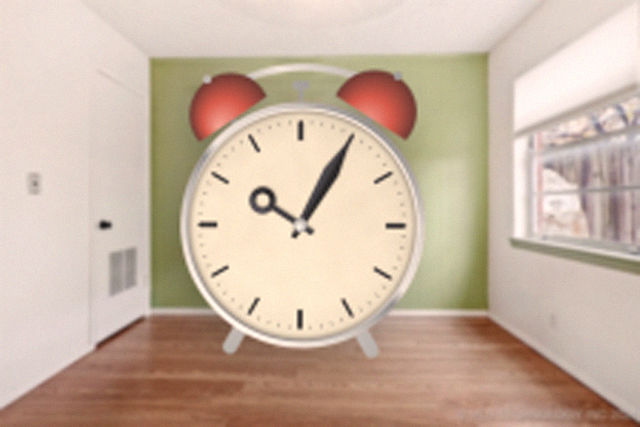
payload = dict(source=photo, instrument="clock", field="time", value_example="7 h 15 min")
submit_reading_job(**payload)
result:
10 h 05 min
